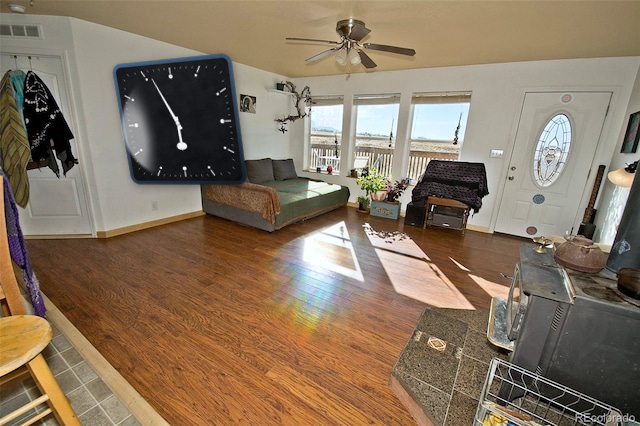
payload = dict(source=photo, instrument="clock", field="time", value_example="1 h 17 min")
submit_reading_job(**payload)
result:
5 h 56 min
